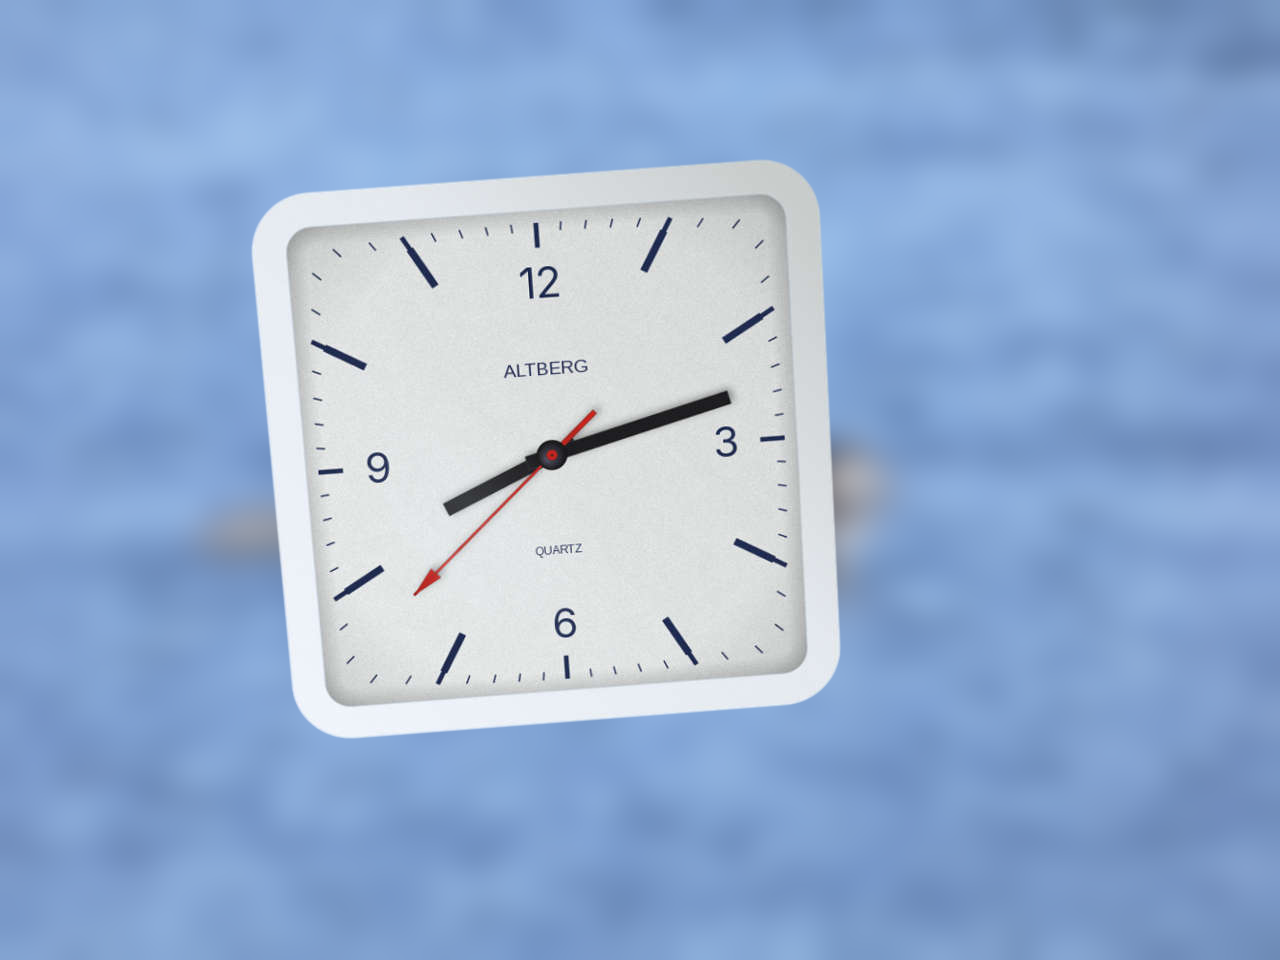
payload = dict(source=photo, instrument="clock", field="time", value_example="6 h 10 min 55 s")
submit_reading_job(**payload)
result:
8 h 12 min 38 s
